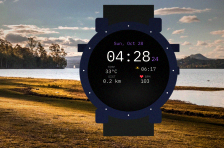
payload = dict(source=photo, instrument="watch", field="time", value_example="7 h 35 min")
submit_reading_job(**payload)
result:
4 h 28 min
